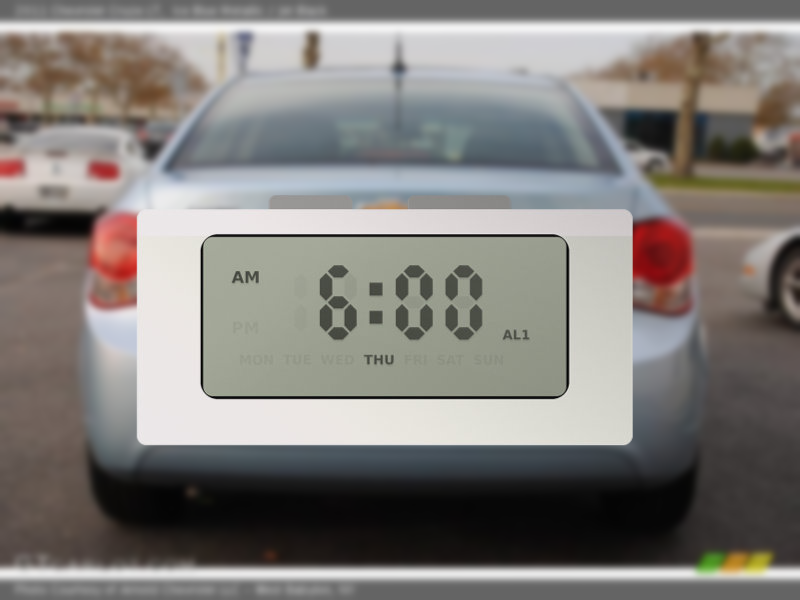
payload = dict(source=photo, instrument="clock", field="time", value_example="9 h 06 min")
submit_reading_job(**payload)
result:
6 h 00 min
